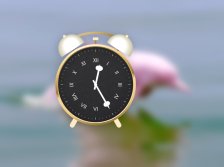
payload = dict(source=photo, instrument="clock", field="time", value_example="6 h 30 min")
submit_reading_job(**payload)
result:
12 h 25 min
